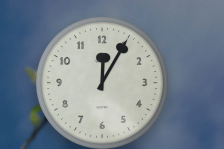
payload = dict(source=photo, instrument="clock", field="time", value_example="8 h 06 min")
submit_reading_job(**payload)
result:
12 h 05 min
